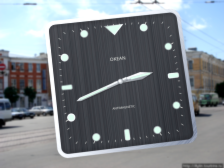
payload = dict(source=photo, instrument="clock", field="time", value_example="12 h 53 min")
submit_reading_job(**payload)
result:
2 h 42 min
